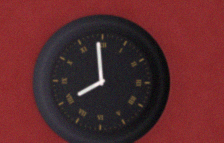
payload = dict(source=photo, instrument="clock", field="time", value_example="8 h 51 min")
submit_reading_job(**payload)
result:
7 h 59 min
